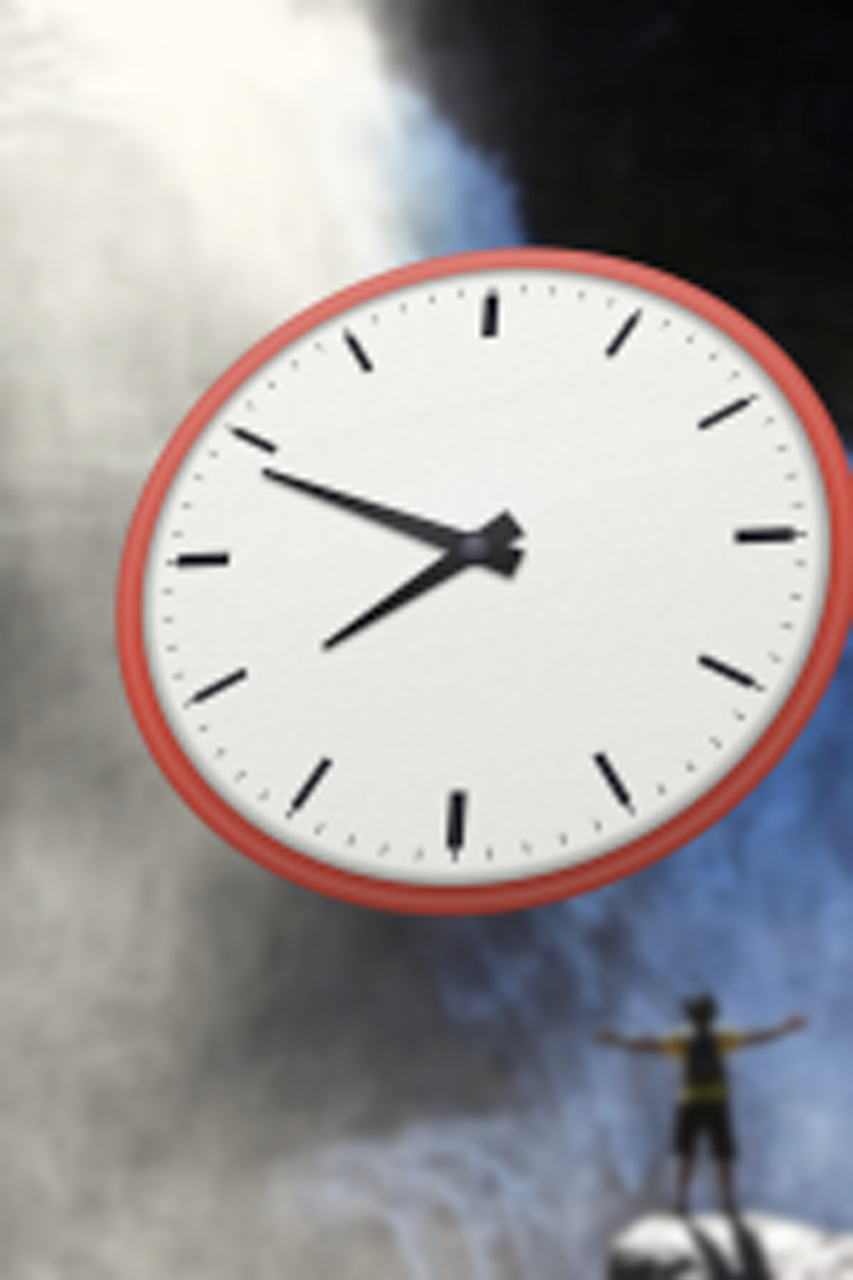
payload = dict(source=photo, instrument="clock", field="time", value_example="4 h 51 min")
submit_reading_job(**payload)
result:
7 h 49 min
